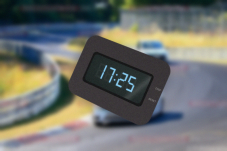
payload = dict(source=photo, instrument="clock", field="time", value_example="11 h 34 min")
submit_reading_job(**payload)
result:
17 h 25 min
